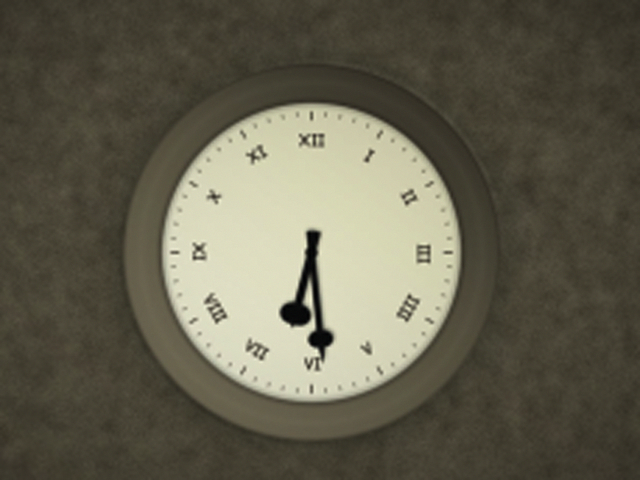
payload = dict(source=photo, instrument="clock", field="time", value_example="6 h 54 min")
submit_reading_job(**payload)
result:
6 h 29 min
